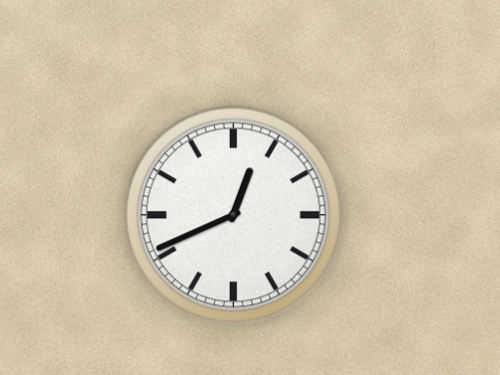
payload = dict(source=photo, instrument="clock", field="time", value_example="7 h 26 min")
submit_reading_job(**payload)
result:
12 h 41 min
